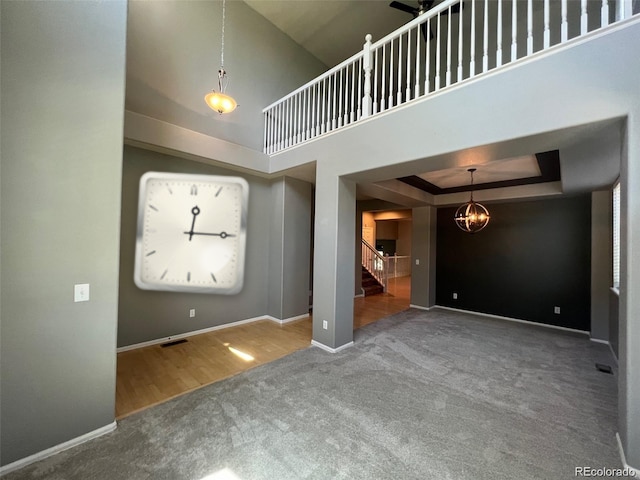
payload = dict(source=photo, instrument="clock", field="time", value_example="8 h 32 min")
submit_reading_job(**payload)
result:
12 h 15 min
